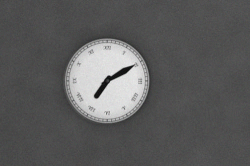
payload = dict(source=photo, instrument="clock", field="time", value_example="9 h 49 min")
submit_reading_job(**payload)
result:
7 h 10 min
